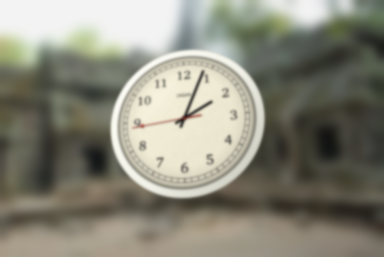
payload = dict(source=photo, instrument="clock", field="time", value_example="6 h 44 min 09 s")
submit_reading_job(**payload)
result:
2 h 03 min 44 s
